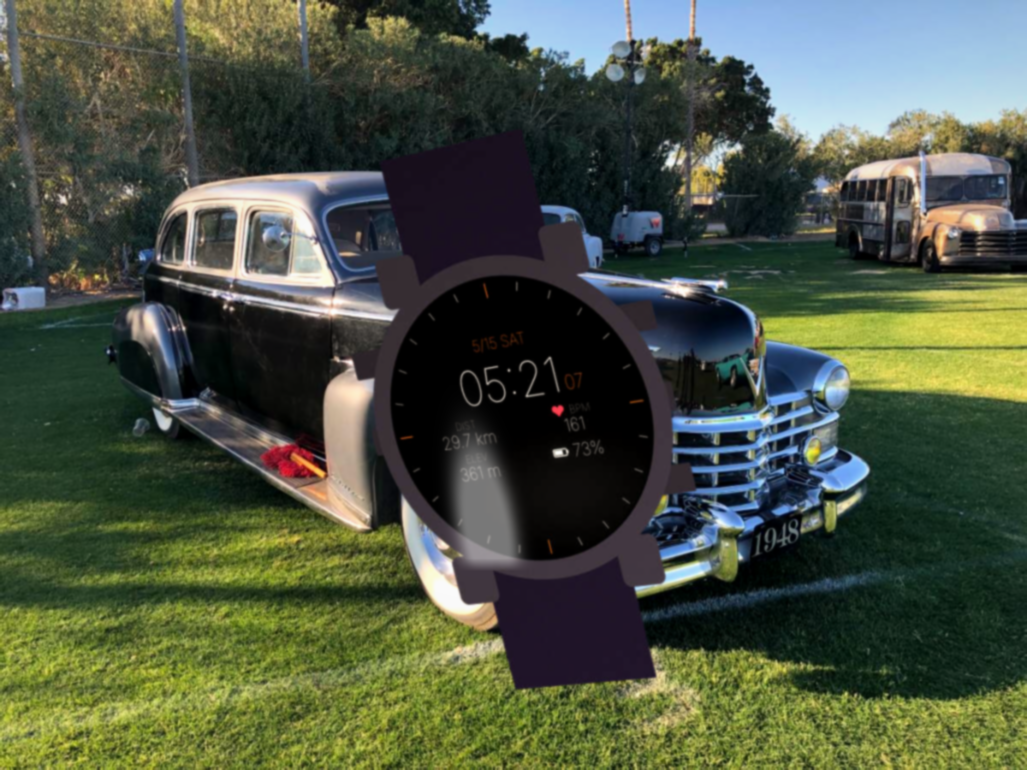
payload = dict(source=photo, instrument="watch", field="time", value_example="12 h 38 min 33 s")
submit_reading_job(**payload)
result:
5 h 21 min 07 s
